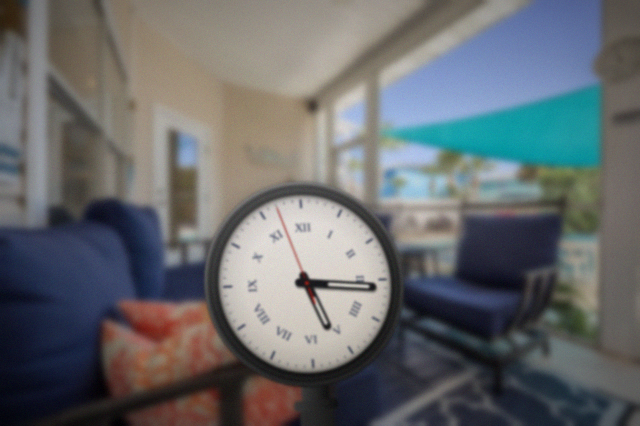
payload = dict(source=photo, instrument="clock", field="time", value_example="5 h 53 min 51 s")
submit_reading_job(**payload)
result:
5 h 15 min 57 s
